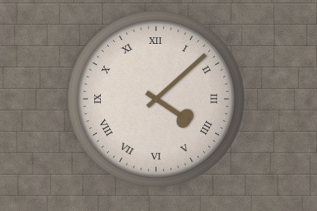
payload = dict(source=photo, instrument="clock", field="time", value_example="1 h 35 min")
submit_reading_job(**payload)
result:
4 h 08 min
